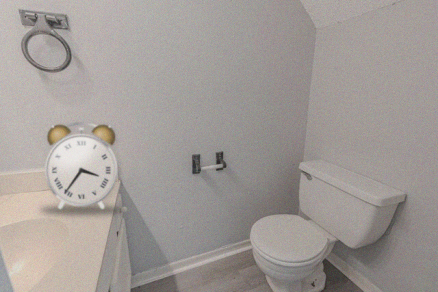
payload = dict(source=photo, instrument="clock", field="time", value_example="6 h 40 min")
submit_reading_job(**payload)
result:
3 h 36 min
